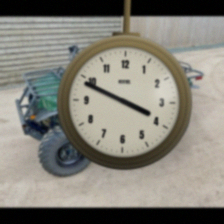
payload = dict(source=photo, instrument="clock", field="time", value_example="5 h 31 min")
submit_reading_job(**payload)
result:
3 h 49 min
